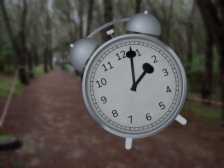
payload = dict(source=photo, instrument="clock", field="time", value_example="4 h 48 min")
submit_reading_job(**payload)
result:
2 h 03 min
